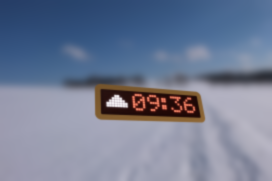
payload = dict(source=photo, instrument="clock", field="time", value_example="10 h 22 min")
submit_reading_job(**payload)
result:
9 h 36 min
